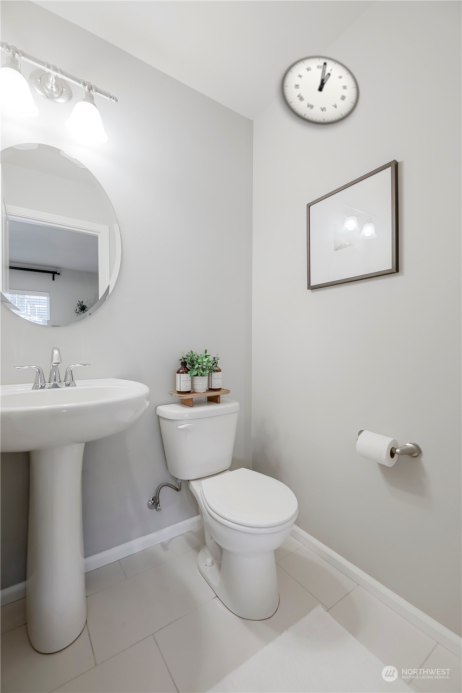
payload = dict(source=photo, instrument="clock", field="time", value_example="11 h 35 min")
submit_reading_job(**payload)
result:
1 h 02 min
